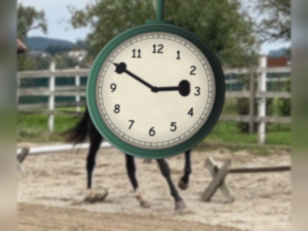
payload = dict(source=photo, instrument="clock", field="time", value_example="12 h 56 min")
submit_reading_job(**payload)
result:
2 h 50 min
